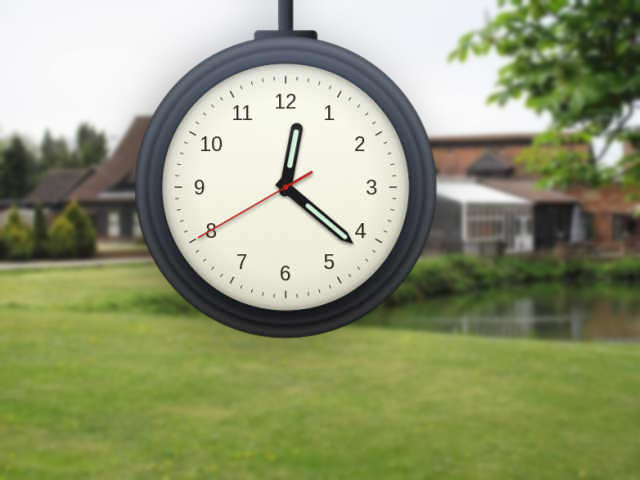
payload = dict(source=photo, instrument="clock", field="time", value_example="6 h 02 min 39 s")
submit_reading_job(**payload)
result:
12 h 21 min 40 s
